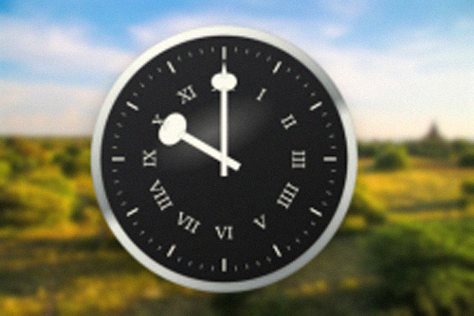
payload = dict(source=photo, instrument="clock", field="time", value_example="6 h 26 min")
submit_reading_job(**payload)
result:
10 h 00 min
